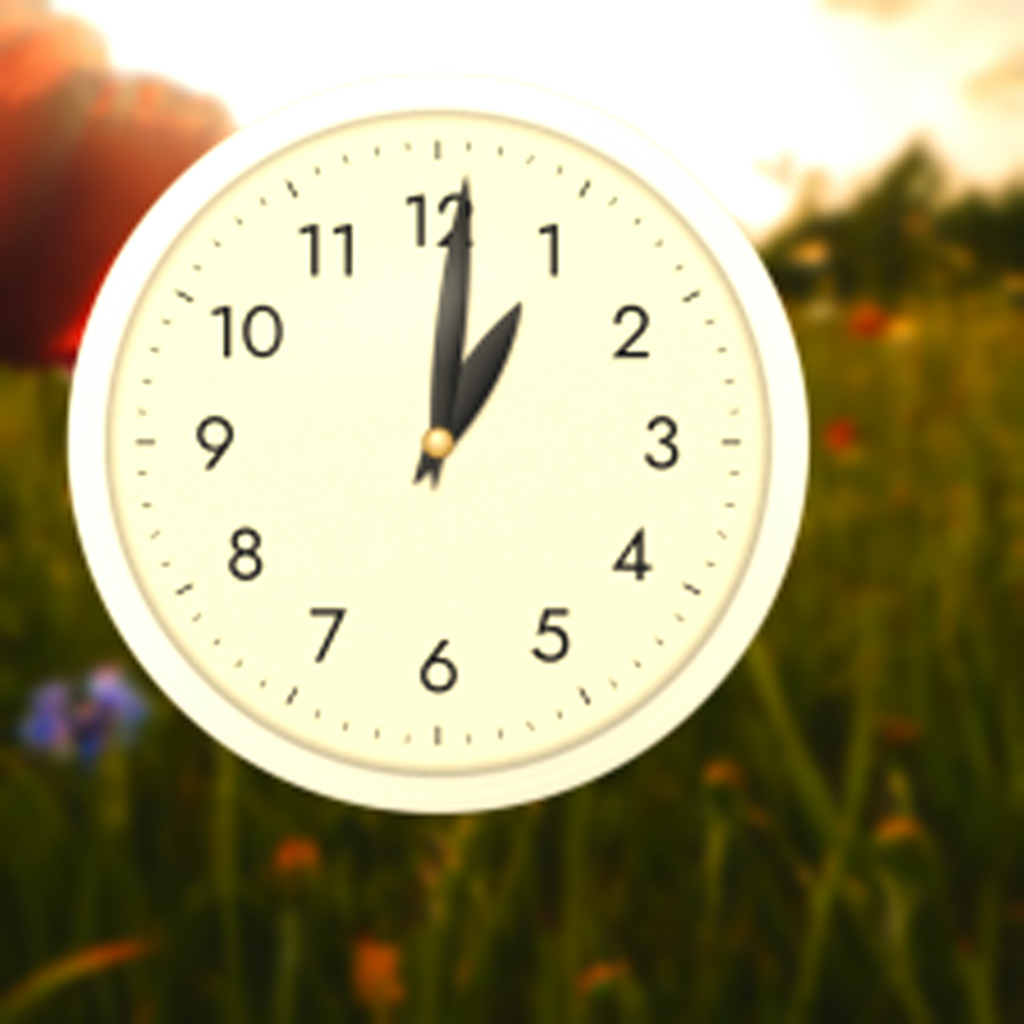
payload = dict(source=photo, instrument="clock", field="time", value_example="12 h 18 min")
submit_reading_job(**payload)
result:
1 h 01 min
